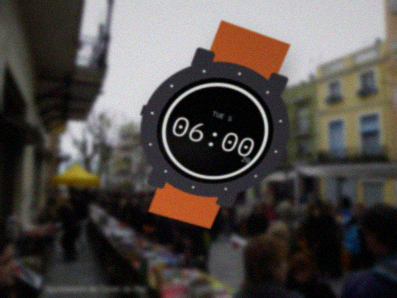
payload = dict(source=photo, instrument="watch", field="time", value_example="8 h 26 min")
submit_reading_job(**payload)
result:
6 h 00 min
